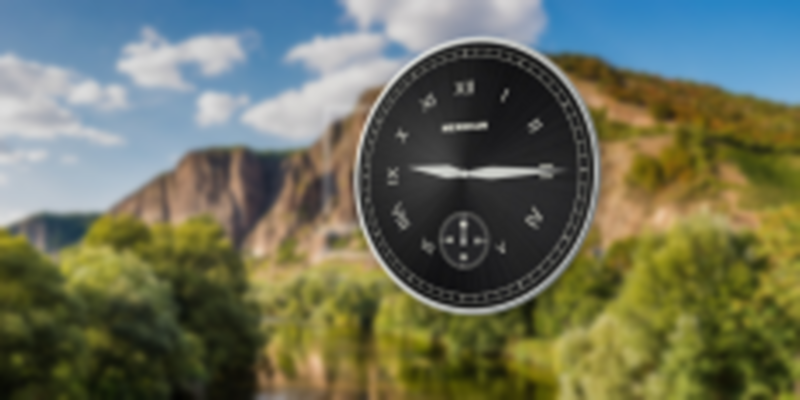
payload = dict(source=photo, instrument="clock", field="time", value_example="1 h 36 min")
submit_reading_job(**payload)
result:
9 h 15 min
